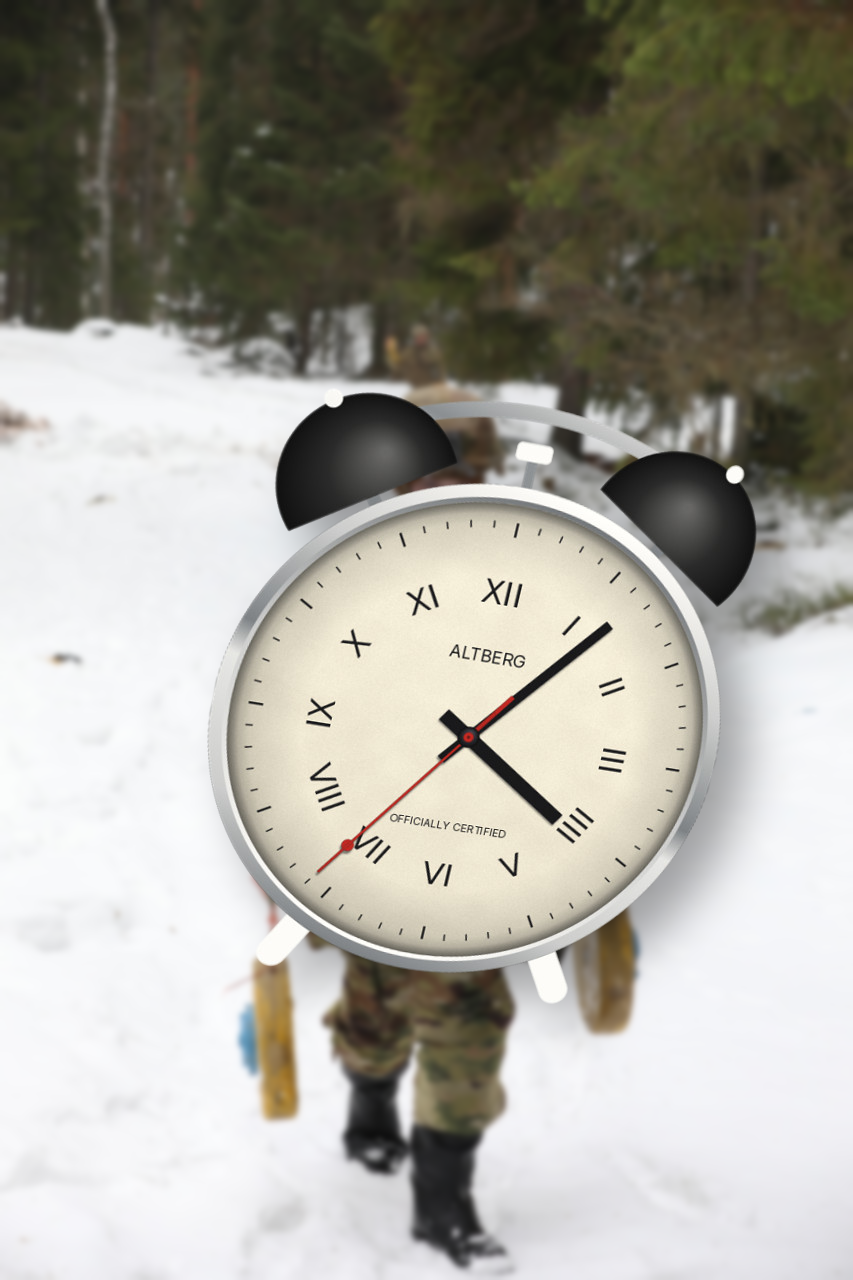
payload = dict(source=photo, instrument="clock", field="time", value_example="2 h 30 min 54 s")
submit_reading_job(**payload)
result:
4 h 06 min 36 s
